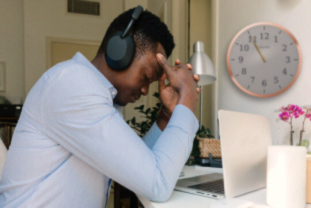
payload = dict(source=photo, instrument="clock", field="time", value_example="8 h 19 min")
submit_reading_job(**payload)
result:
10 h 55 min
